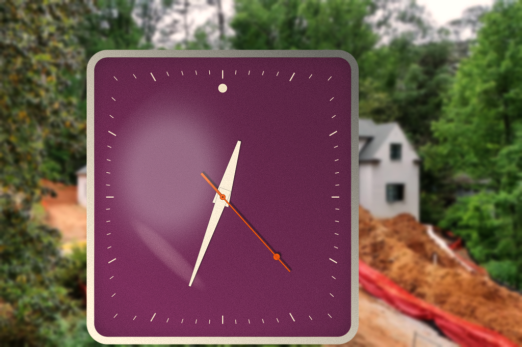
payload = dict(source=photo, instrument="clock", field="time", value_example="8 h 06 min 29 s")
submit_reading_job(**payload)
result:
12 h 33 min 23 s
